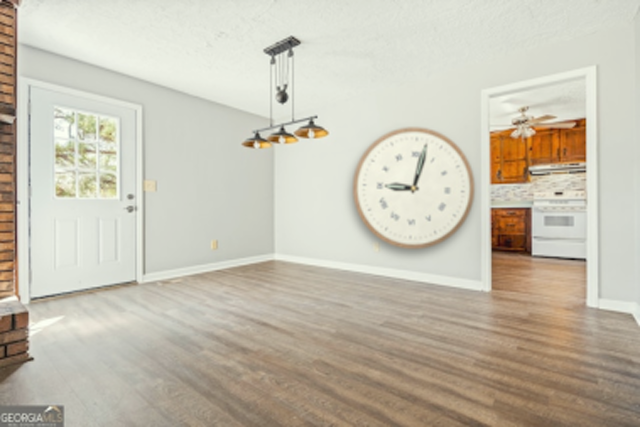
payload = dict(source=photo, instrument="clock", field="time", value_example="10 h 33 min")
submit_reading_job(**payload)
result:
9 h 02 min
